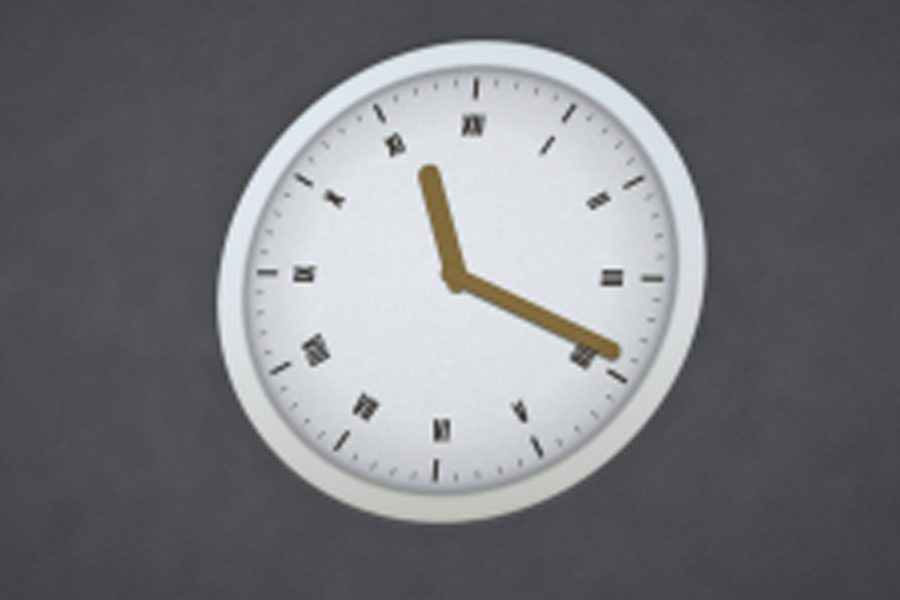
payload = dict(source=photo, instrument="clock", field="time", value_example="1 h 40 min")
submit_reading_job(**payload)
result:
11 h 19 min
